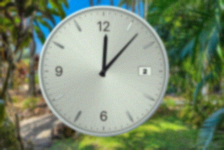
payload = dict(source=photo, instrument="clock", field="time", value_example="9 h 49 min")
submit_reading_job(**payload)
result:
12 h 07 min
